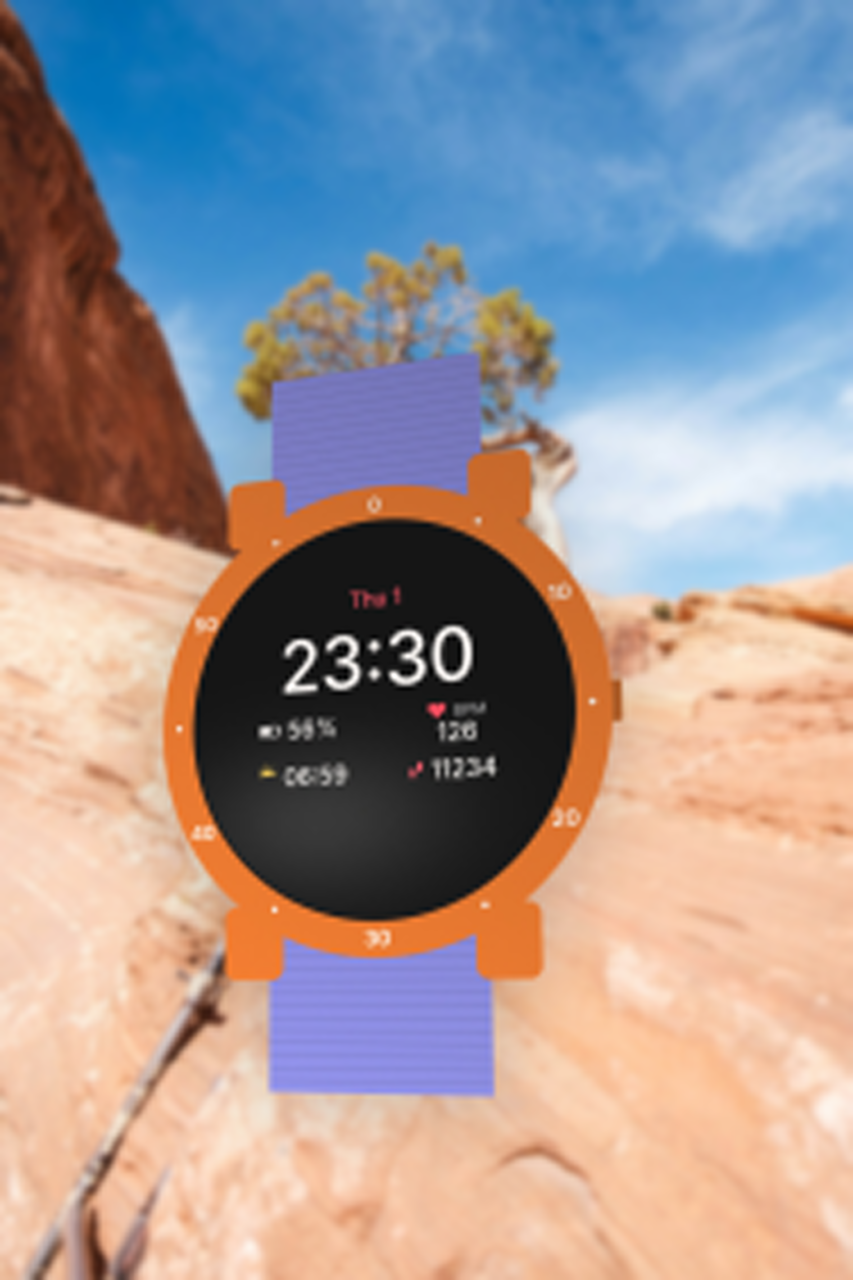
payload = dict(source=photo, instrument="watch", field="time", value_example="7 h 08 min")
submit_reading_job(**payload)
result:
23 h 30 min
